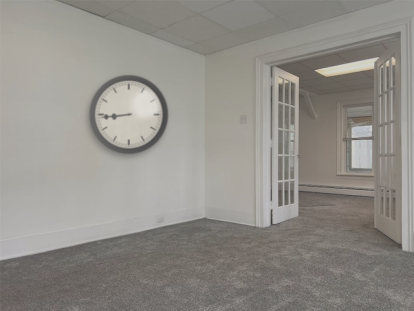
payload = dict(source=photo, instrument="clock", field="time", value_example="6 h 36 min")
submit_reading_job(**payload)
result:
8 h 44 min
